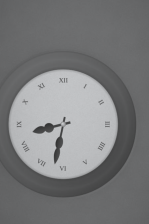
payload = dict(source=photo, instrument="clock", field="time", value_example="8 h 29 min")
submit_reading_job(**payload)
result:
8 h 32 min
